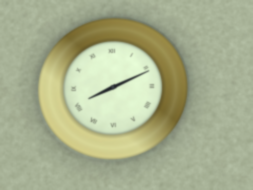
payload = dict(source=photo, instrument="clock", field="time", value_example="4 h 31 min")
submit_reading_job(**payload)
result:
8 h 11 min
